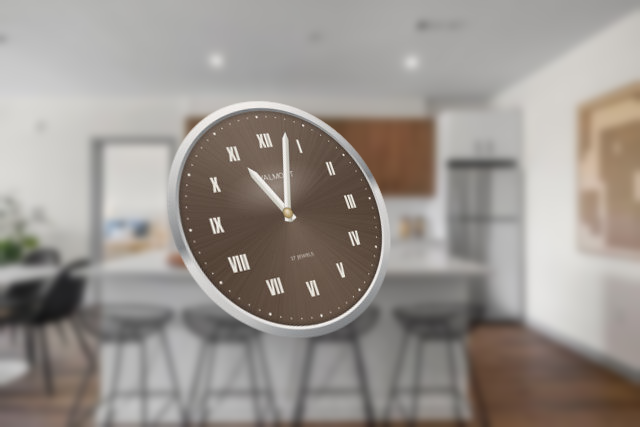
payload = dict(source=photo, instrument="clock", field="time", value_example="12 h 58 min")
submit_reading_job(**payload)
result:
11 h 03 min
